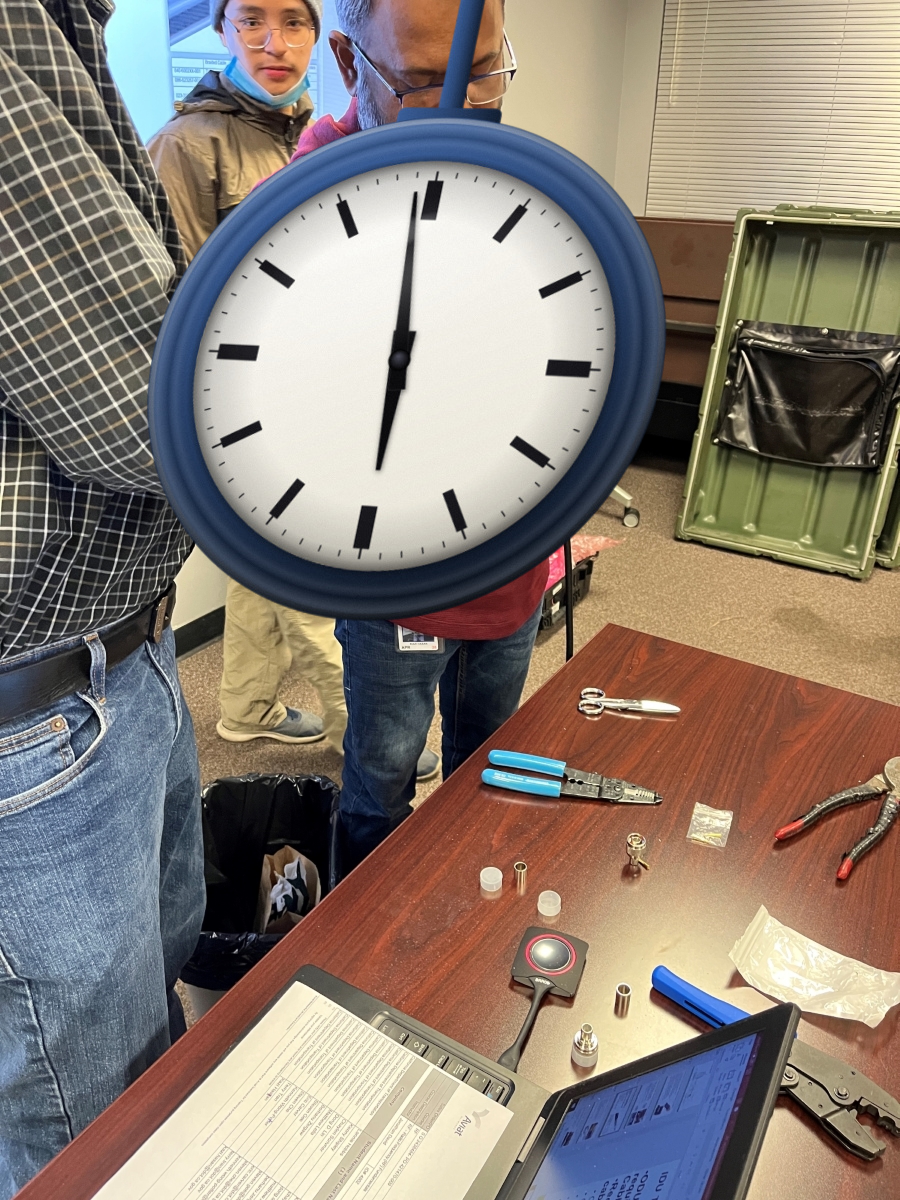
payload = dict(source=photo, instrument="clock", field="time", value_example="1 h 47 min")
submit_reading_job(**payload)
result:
5 h 59 min
